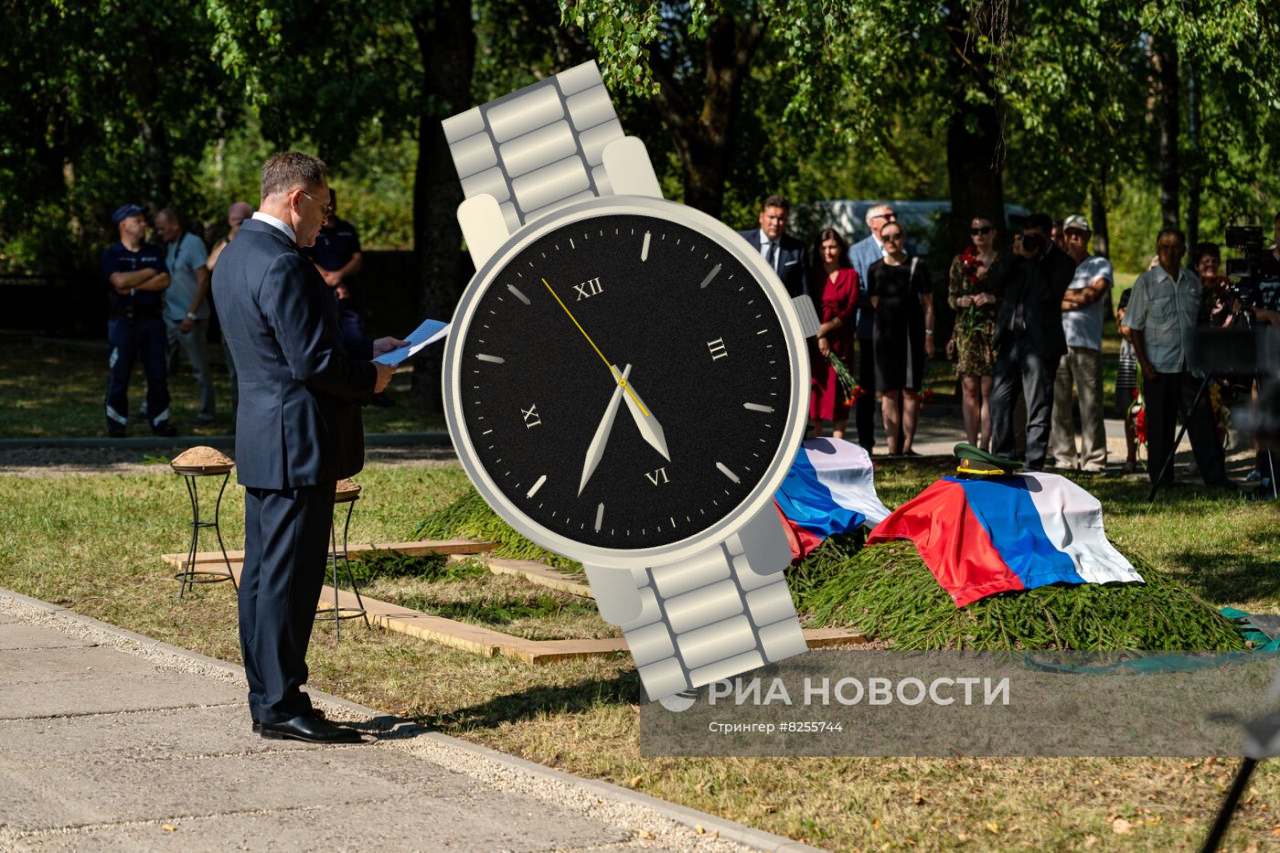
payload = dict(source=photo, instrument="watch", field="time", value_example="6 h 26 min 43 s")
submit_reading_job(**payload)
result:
5 h 36 min 57 s
